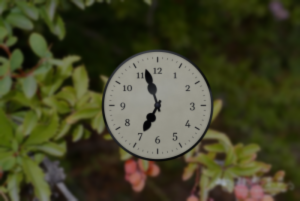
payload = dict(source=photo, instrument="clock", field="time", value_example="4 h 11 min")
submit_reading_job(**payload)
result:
6 h 57 min
